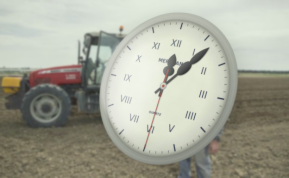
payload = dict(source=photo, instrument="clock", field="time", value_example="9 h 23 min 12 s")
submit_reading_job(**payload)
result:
12 h 06 min 30 s
